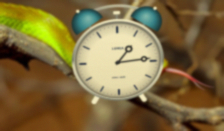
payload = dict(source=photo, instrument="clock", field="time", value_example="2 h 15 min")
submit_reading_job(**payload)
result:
1 h 14 min
